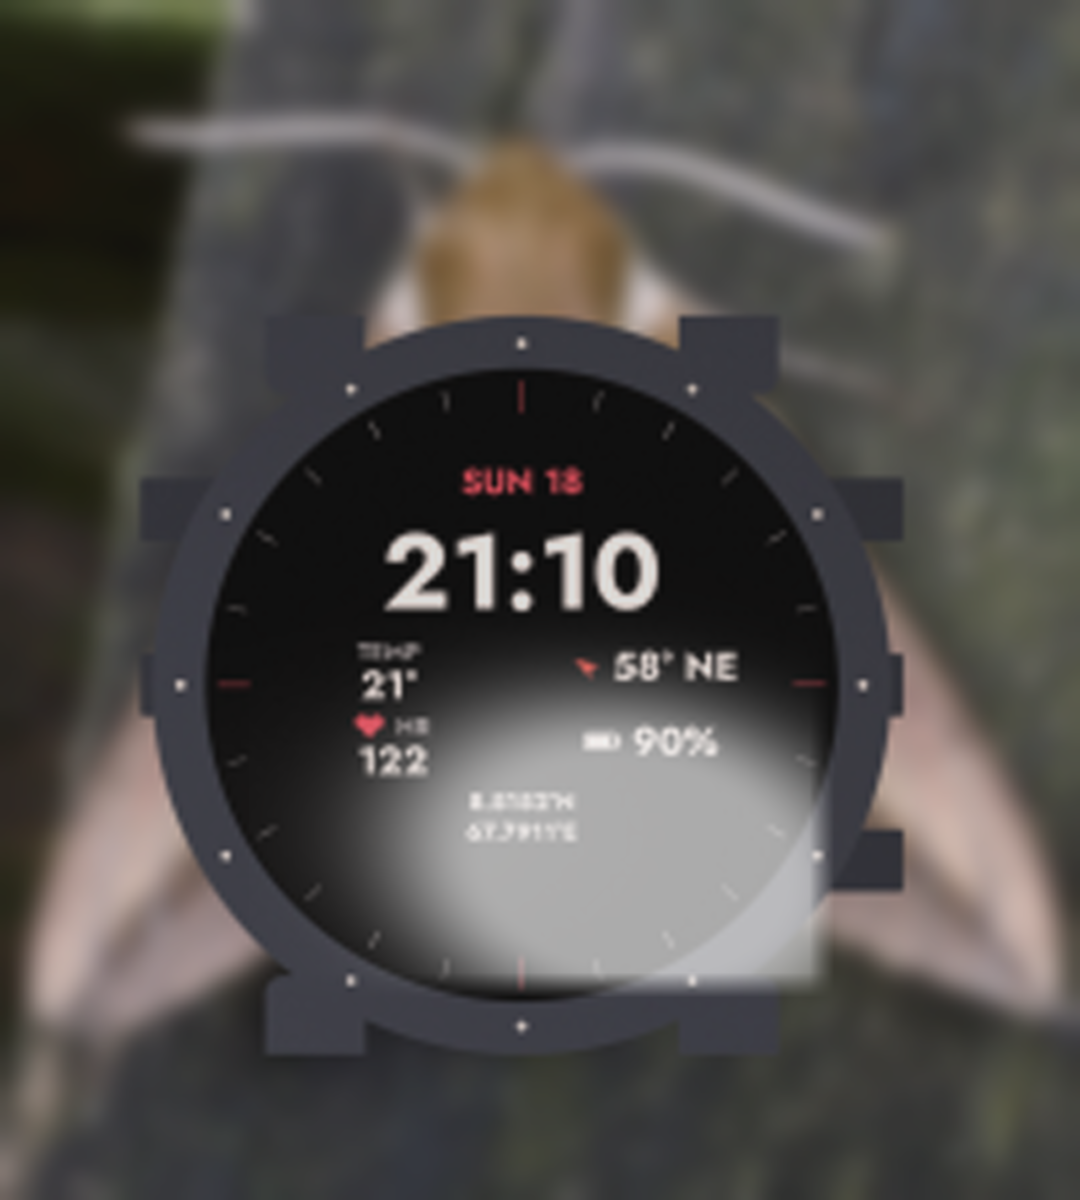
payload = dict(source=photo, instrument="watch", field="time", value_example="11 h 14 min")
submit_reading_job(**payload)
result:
21 h 10 min
